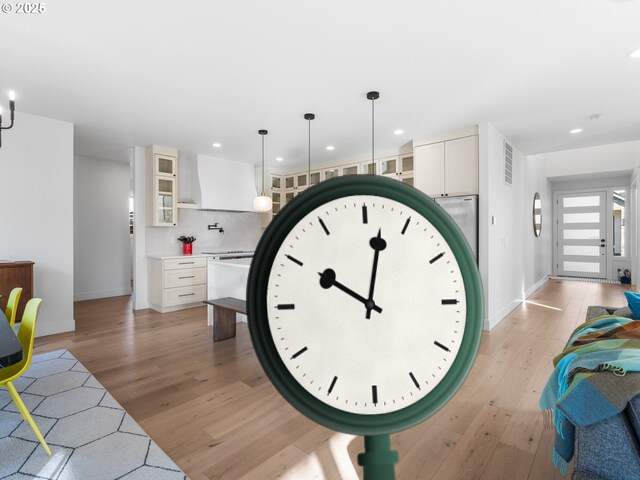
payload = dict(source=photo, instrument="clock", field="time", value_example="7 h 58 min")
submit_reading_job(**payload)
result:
10 h 02 min
